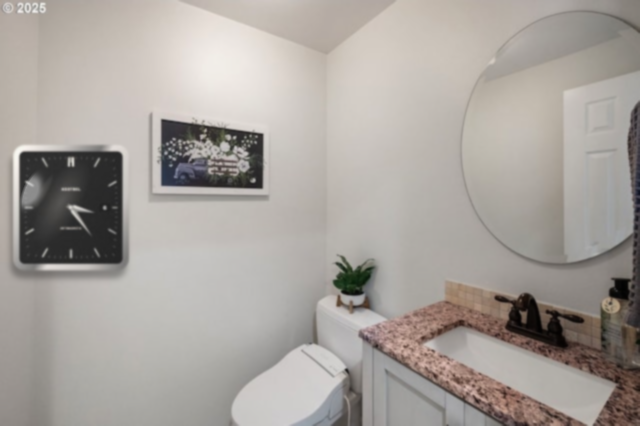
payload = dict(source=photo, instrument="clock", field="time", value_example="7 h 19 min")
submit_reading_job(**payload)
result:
3 h 24 min
